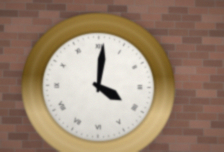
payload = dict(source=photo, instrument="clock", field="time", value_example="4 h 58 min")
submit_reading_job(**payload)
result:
4 h 01 min
